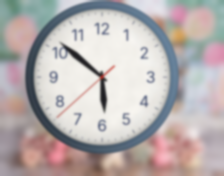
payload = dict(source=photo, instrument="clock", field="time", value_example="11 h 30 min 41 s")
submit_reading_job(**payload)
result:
5 h 51 min 38 s
